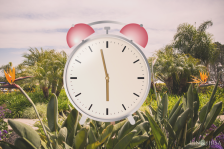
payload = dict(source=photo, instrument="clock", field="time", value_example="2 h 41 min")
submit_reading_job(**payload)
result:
5 h 58 min
